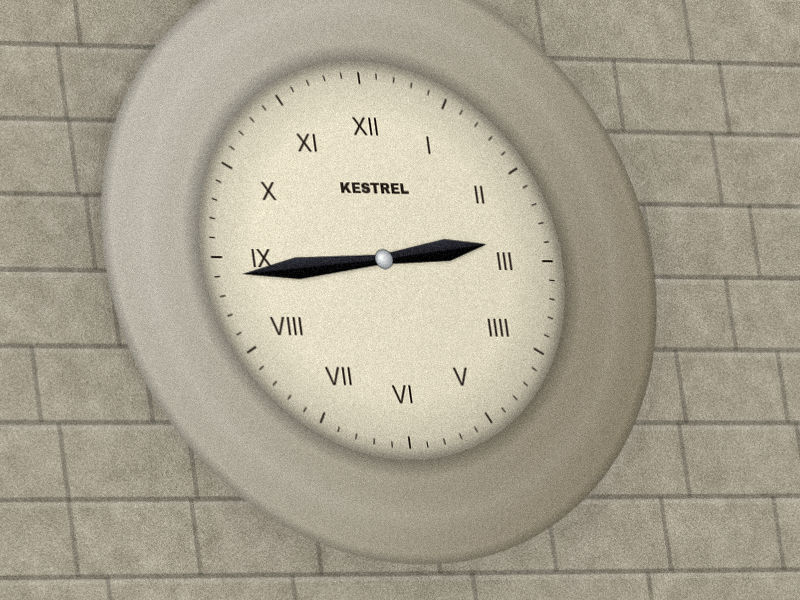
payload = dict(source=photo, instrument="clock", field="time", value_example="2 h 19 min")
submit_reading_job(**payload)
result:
2 h 44 min
